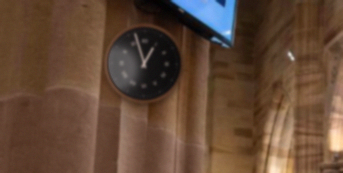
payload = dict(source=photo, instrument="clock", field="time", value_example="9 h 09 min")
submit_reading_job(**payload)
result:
12 h 57 min
